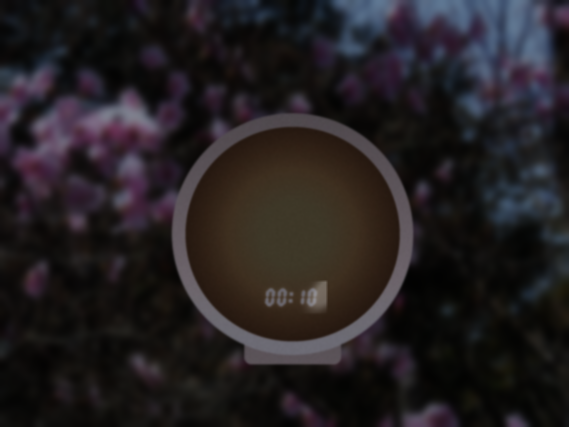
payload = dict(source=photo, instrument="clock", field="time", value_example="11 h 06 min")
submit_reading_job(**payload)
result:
0 h 10 min
